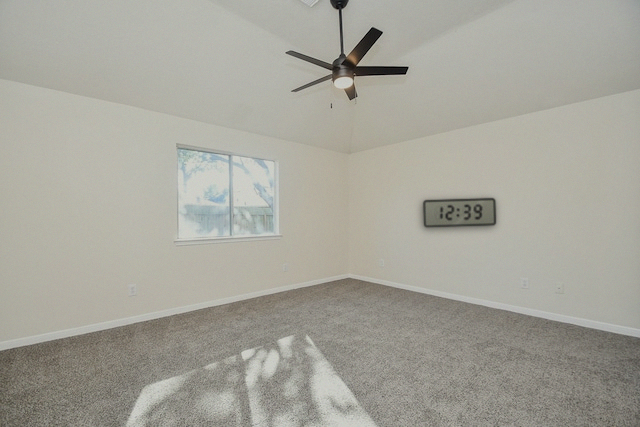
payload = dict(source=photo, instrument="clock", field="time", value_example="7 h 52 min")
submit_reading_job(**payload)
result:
12 h 39 min
